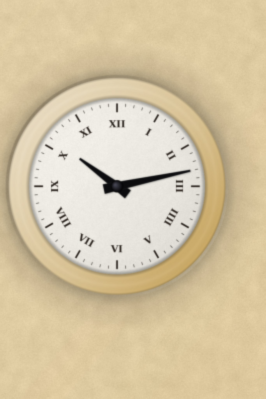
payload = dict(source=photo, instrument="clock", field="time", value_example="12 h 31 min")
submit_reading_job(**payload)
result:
10 h 13 min
